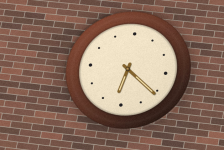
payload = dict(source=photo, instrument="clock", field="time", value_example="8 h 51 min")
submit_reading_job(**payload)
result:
6 h 21 min
